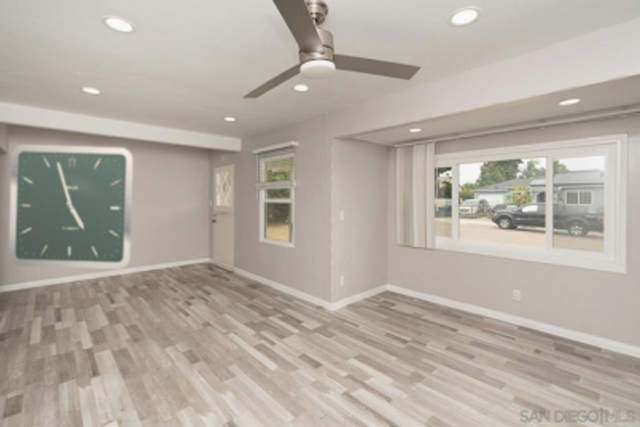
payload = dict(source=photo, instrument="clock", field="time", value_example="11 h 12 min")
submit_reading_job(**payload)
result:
4 h 57 min
